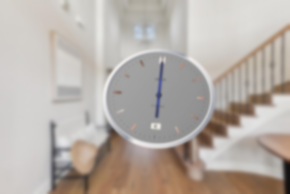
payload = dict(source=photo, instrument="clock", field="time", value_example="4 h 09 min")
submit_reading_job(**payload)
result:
6 h 00 min
